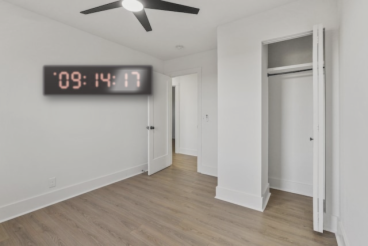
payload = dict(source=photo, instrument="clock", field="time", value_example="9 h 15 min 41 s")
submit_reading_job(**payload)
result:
9 h 14 min 17 s
